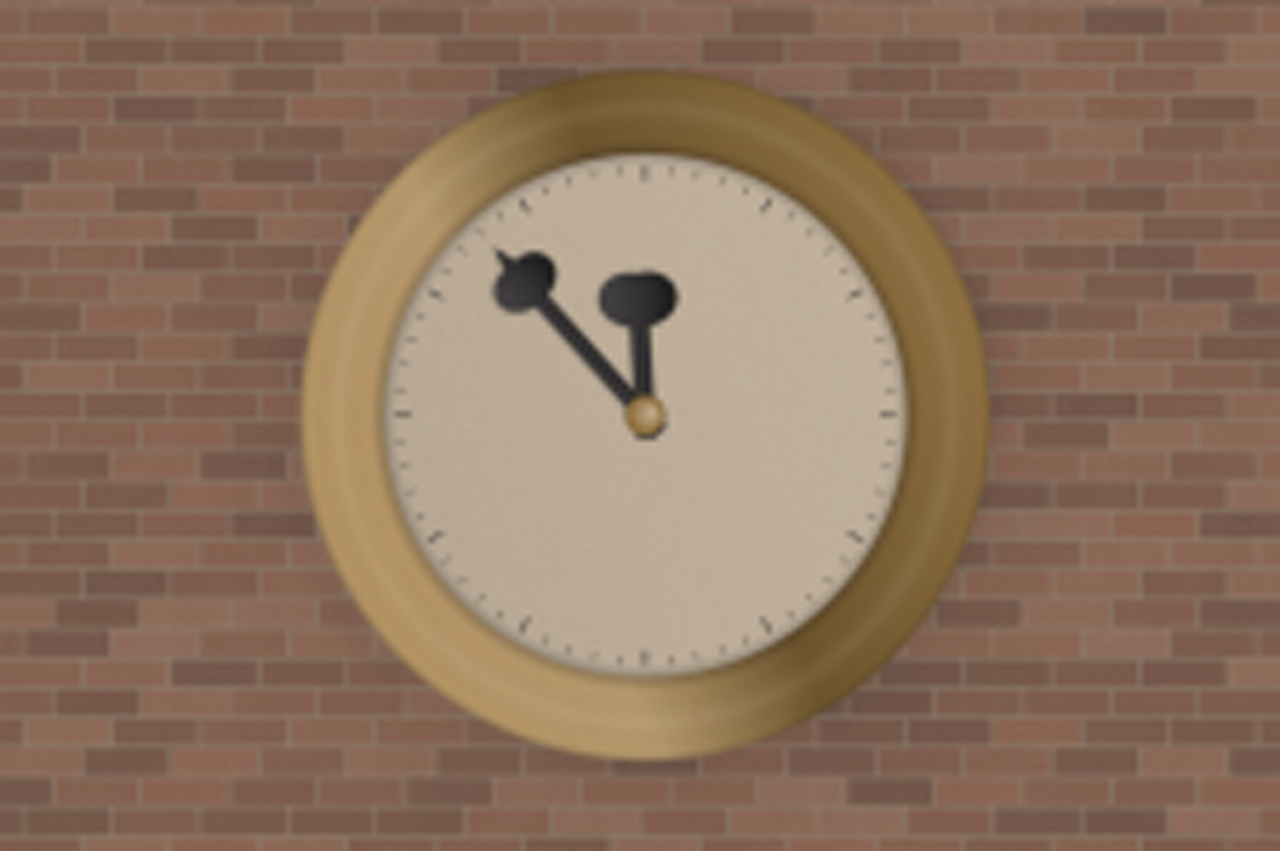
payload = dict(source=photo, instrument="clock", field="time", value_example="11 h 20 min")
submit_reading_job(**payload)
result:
11 h 53 min
